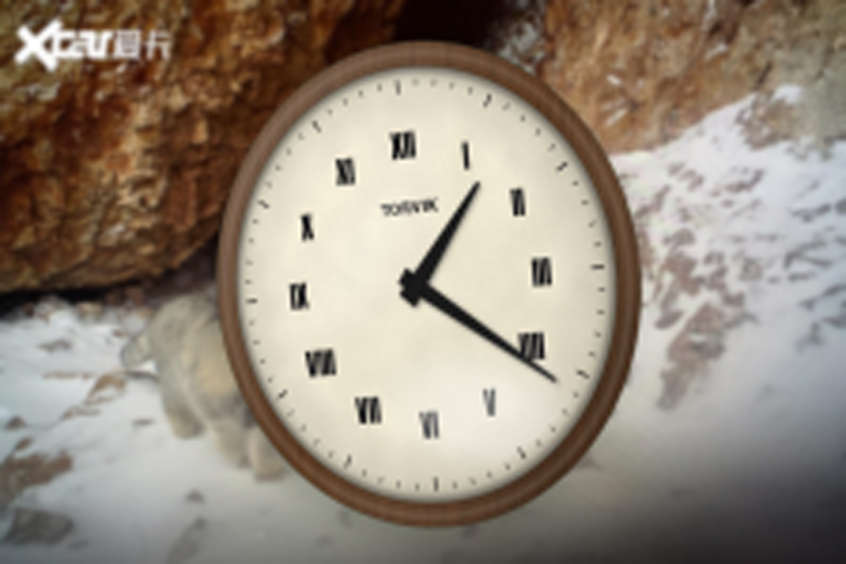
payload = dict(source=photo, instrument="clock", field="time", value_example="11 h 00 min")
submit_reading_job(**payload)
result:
1 h 21 min
